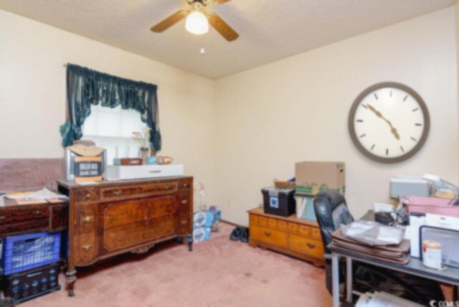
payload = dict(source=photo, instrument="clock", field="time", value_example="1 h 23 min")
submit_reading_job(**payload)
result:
4 h 51 min
